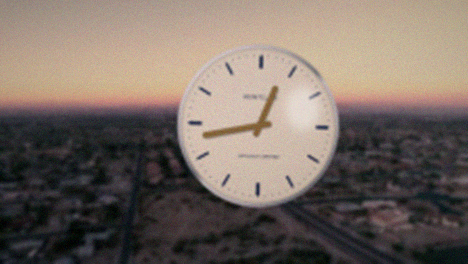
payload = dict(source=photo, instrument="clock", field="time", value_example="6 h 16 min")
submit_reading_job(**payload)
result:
12 h 43 min
